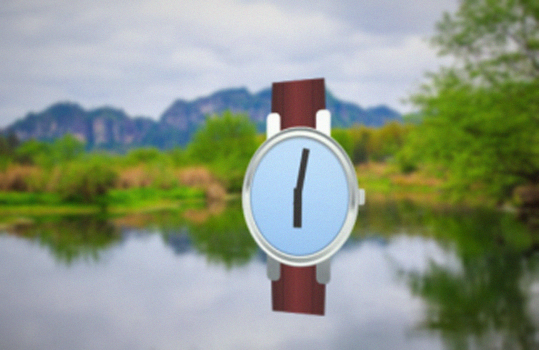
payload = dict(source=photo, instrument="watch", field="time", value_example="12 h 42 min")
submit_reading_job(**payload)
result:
6 h 02 min
